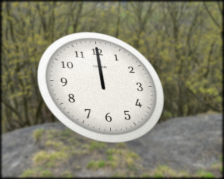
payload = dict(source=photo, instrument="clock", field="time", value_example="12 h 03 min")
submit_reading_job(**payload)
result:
12 h 00 min
